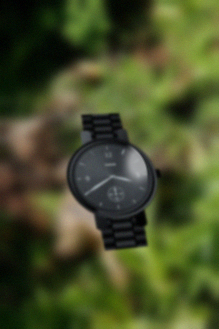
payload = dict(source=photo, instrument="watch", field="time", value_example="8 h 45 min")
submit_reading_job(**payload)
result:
3 h 40 min
